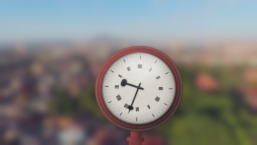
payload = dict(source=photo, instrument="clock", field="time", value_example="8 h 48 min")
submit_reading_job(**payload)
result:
9 h 33 min
